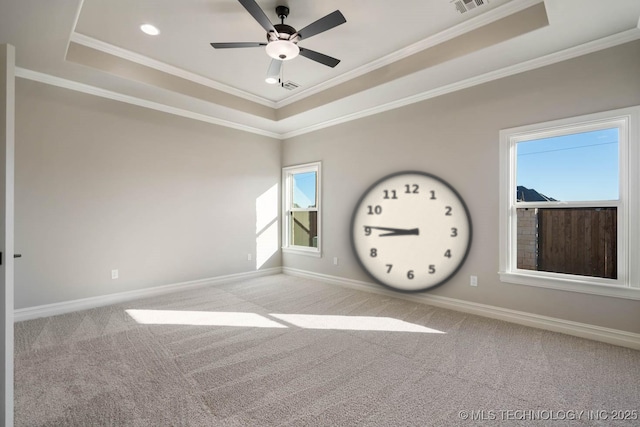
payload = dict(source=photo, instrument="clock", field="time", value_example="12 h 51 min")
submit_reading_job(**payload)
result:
8 h 46 min
